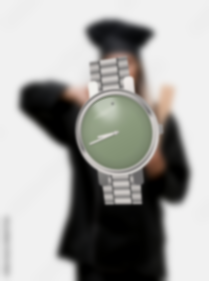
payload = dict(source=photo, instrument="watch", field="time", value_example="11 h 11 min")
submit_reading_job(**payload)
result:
8 h 42 min
